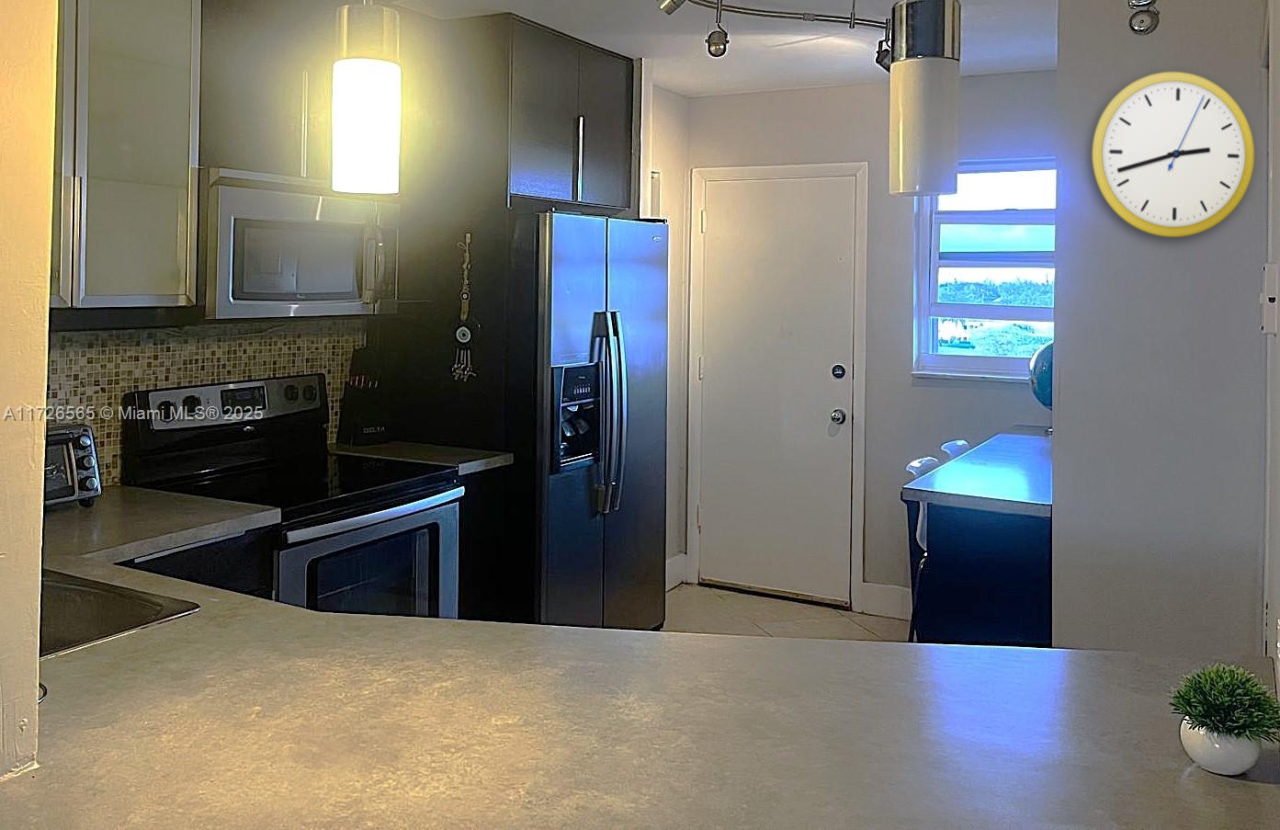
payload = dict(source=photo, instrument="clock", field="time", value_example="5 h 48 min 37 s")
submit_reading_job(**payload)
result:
2 h 42 min 04 s
